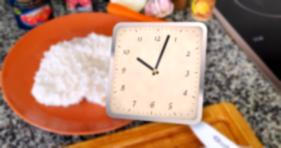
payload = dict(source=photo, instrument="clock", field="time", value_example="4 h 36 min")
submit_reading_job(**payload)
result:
10 h 03 min
